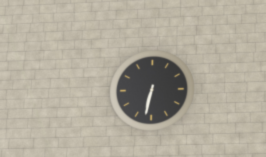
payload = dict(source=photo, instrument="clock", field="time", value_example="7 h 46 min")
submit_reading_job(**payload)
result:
6 h 32 min
